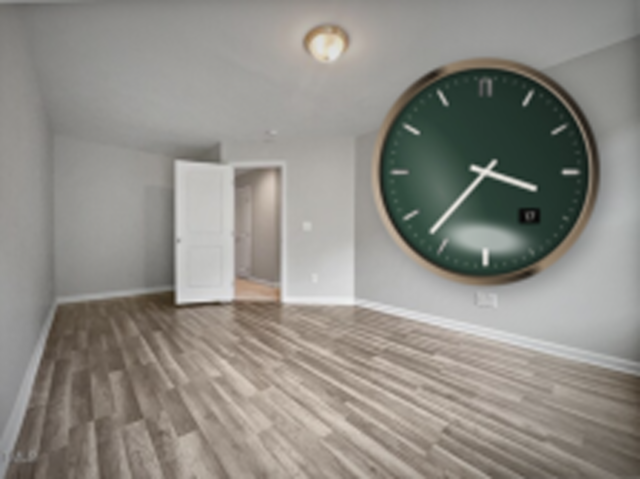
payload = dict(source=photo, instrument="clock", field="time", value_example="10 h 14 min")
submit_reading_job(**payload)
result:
3 h 37 min
